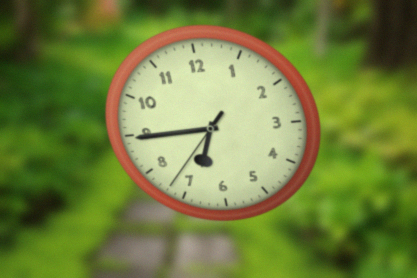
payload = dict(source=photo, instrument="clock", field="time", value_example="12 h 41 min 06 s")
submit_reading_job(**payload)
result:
6 h 44 min 37 s
